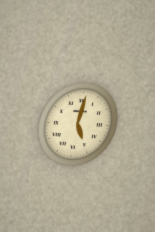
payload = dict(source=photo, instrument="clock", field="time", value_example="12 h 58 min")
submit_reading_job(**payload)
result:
5 h 01 min
